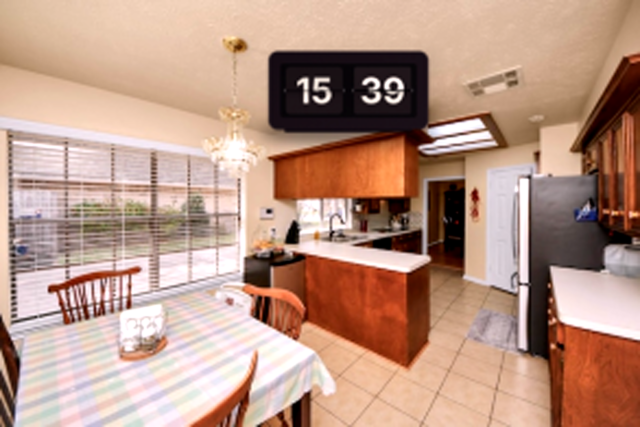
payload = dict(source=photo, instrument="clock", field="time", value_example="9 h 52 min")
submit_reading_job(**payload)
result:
15 h 39 min
